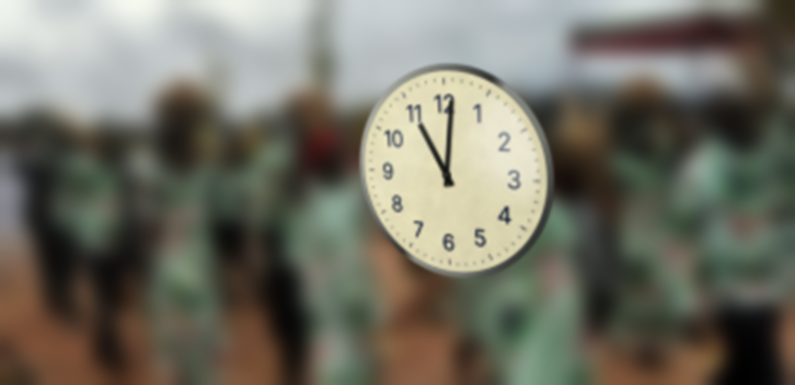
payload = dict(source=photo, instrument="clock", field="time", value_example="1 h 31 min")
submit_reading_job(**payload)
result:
11 h 01 min
